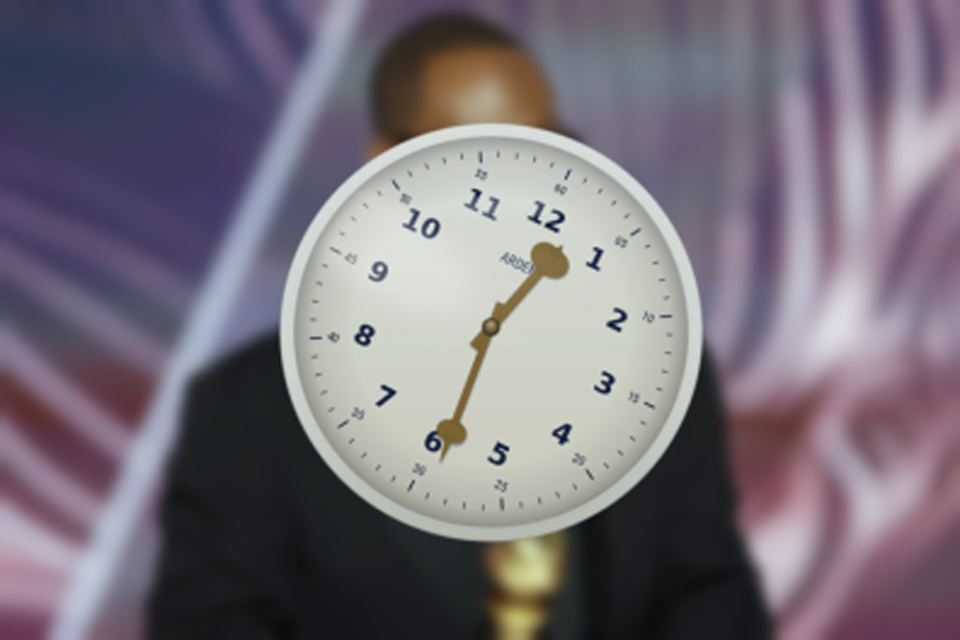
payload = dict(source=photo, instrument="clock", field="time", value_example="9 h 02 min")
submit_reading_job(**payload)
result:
12 h 29 min
